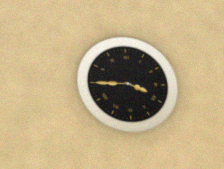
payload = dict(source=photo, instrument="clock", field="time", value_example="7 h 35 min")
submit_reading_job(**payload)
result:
3 h 45 min
